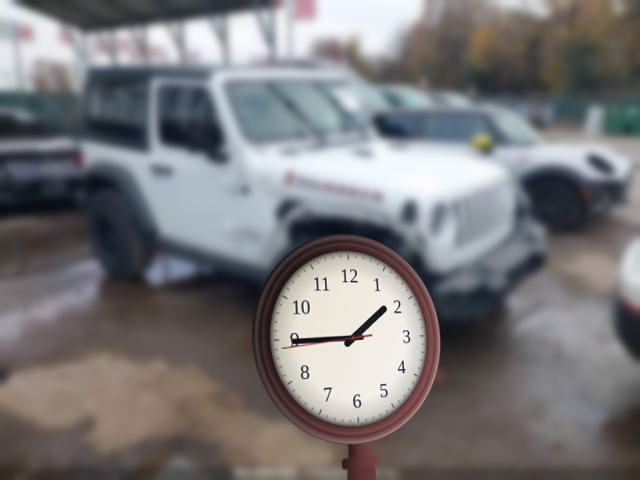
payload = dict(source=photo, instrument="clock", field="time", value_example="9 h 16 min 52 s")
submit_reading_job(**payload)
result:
1 h 44 min 44 s
